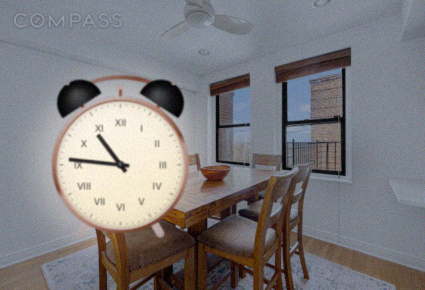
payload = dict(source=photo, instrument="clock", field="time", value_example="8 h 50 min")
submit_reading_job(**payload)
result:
10 h 46 min
